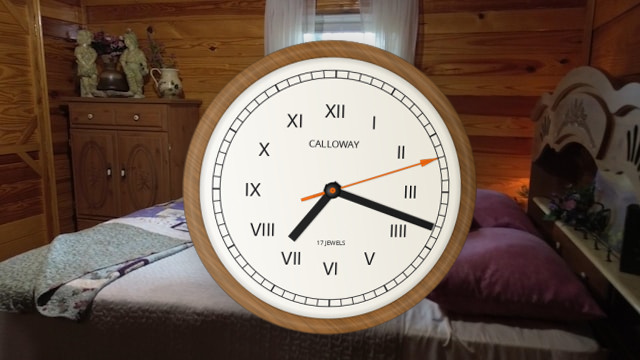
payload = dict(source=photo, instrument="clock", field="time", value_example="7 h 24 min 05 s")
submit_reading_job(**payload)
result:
7 h 18 min 12 s
